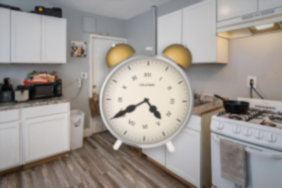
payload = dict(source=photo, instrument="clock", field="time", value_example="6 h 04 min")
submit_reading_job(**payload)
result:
4 h 40 min
